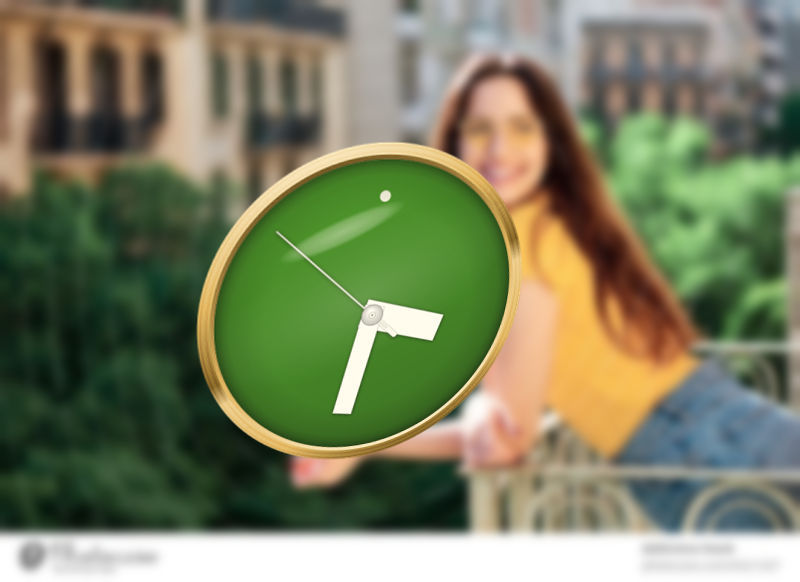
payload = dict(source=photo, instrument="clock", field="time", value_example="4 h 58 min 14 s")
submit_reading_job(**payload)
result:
3 h 31 min 52 s
